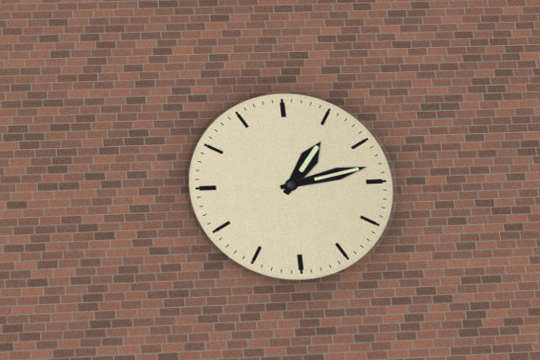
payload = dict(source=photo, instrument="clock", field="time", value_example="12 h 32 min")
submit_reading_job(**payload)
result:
1 h 13 min
